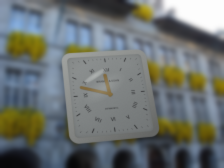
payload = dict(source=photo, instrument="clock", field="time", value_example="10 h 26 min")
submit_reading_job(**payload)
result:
11 h 48 min
